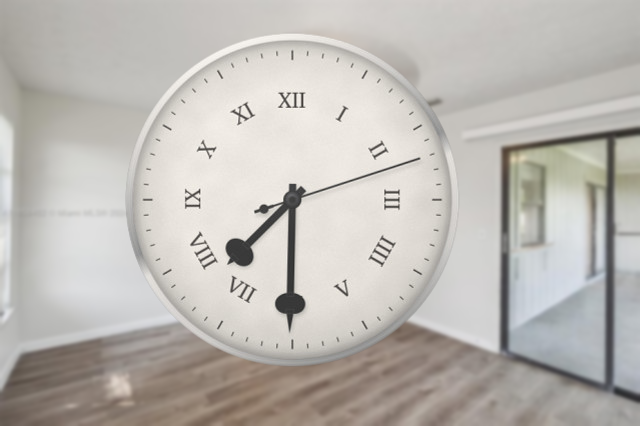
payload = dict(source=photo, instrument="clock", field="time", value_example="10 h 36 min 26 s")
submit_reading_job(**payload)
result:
7 h 30 min 12 s
